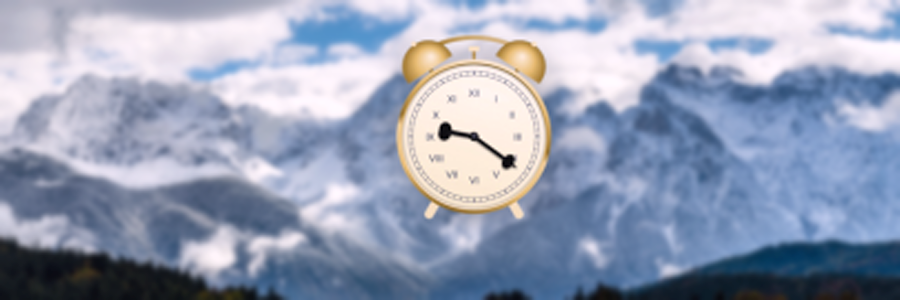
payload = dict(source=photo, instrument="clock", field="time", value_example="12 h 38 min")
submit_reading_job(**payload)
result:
9 h 21 min
